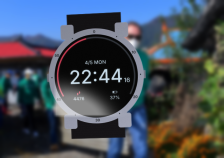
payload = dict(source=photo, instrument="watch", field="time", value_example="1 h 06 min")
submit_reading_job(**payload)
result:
22 h 44 min
